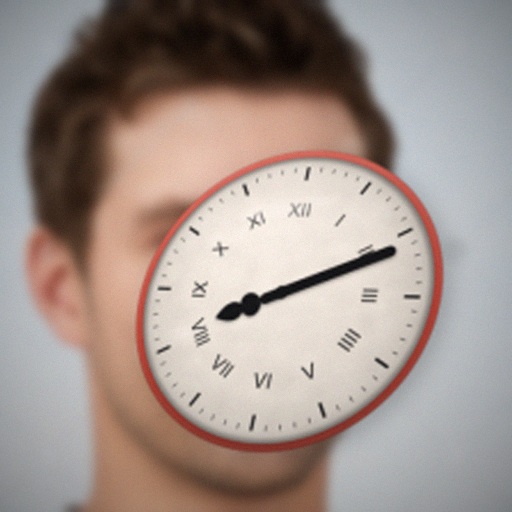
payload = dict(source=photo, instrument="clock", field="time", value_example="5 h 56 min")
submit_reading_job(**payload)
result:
8 h 11 min
